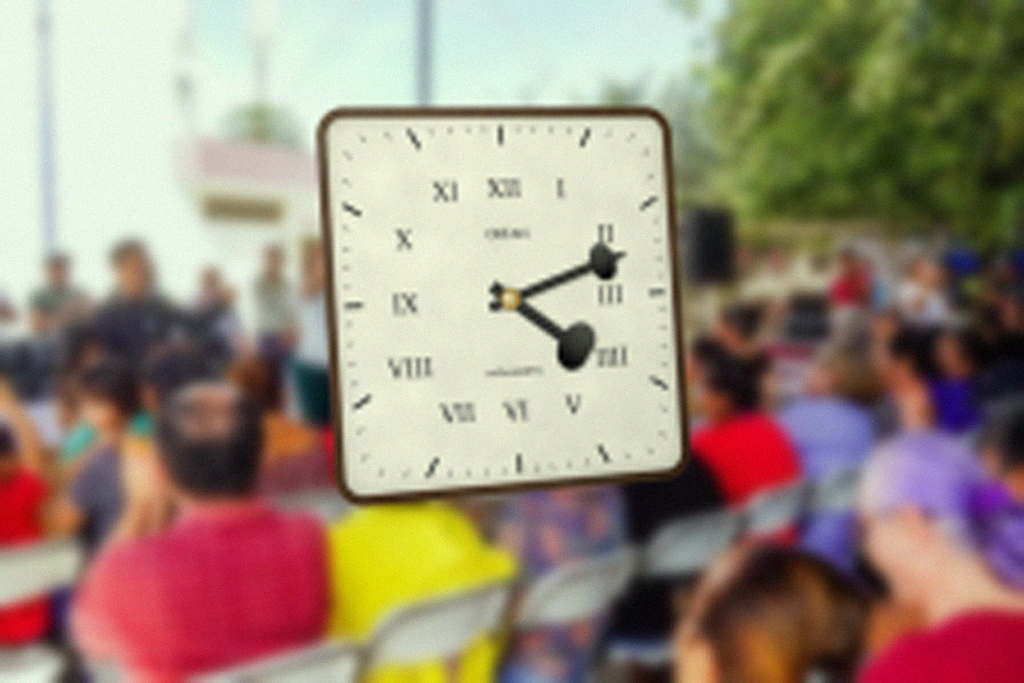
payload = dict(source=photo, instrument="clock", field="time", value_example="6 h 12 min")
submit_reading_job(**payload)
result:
4 h 12 min
